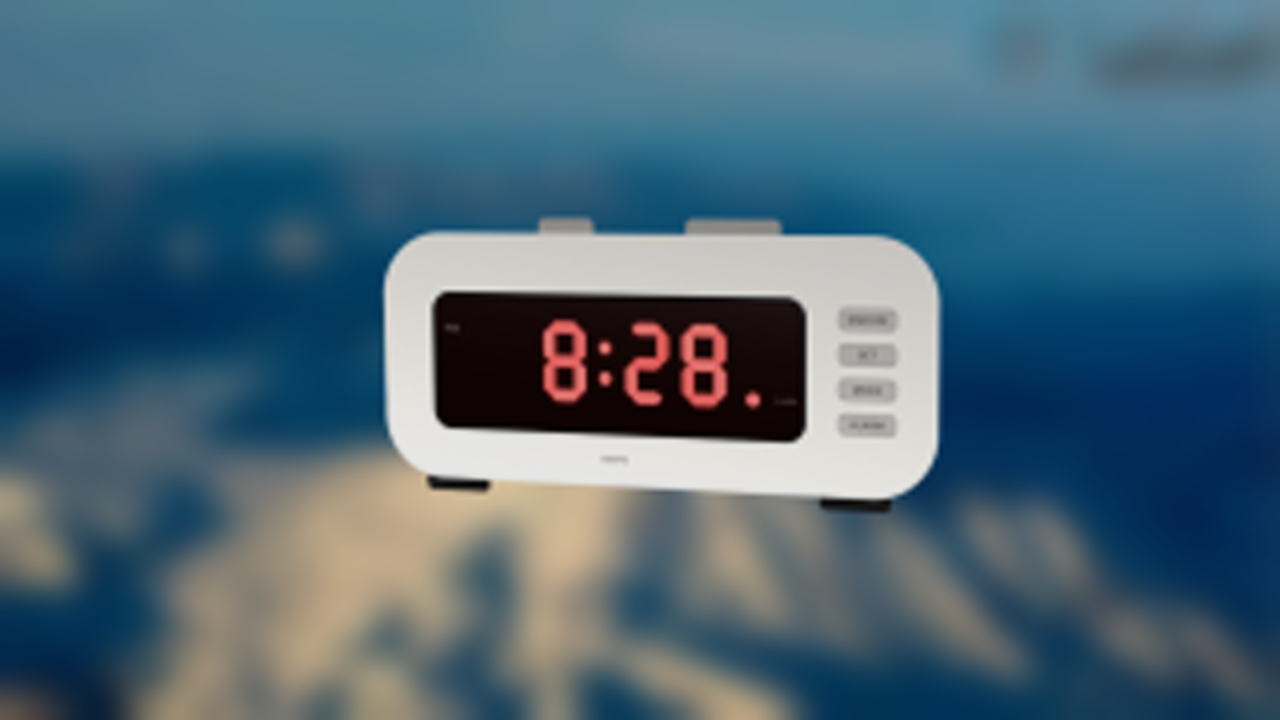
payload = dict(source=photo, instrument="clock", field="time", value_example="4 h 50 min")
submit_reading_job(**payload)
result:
8 h 28 min
